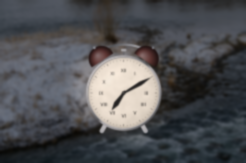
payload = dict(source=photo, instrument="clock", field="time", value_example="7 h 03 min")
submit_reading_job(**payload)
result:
7 h 10 min
